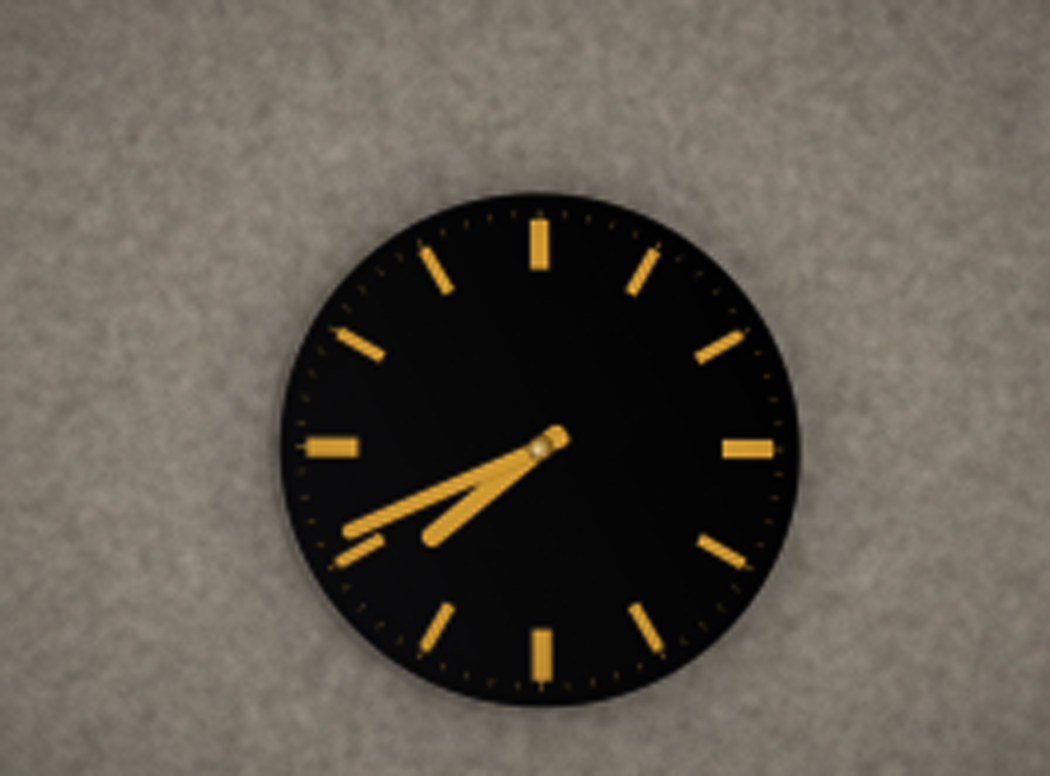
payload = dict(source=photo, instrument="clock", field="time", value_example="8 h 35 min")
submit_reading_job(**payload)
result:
7 h 41 min
